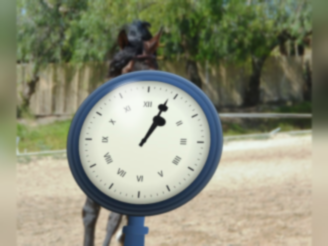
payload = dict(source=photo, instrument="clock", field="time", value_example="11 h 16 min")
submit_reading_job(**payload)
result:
1 h 04 min
